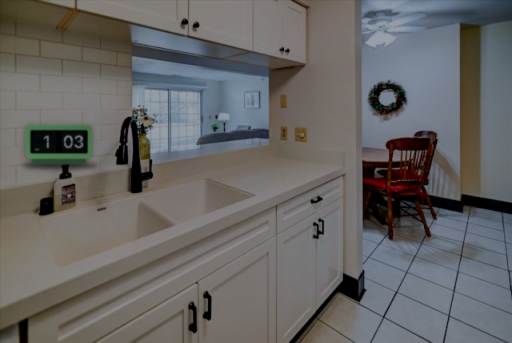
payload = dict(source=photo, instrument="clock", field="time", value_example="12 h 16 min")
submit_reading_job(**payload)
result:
1 h 03 min
